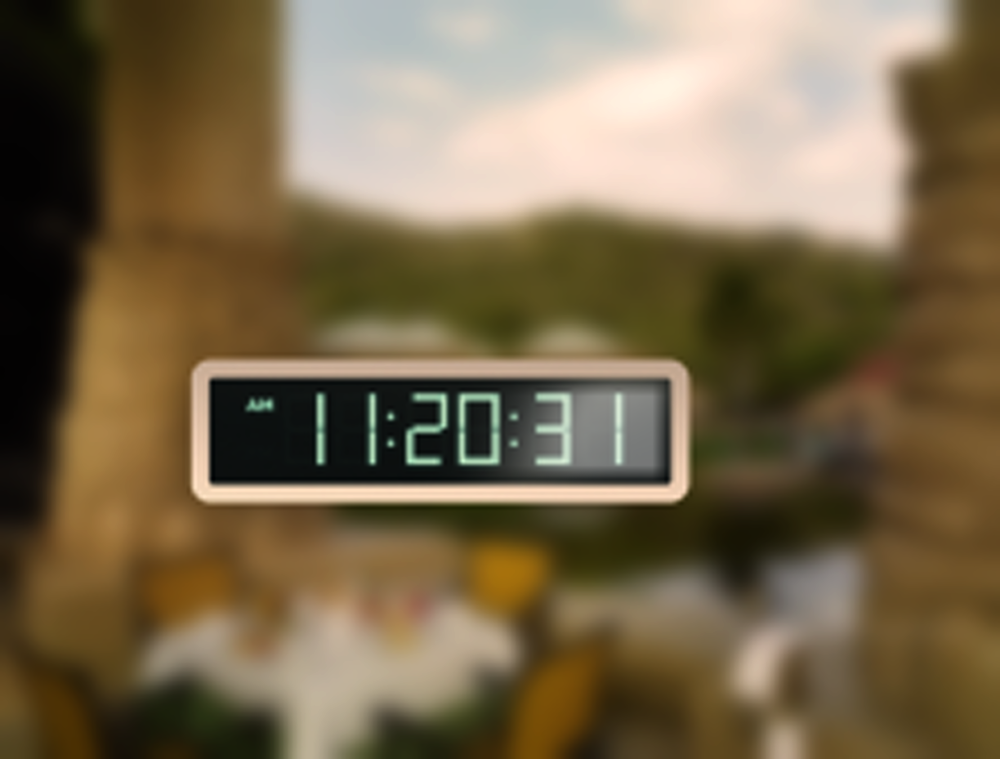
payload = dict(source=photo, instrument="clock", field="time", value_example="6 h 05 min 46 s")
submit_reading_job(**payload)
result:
11 h 20 min 31 s
